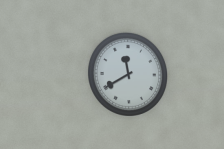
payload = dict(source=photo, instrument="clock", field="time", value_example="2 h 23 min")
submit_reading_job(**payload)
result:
11 h 40 min
